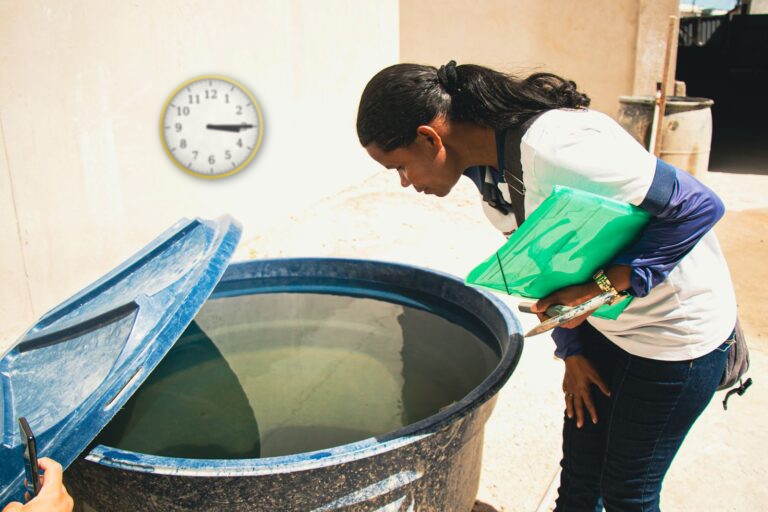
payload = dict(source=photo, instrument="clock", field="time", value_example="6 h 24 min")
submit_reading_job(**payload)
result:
3 h 15 min
